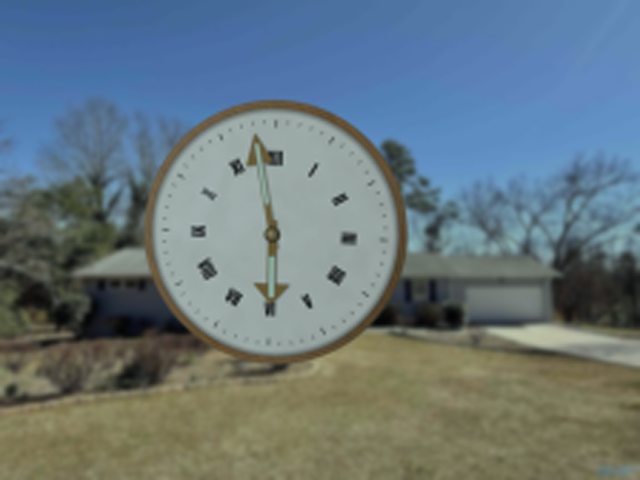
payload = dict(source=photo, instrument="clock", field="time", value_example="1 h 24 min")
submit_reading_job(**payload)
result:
5 h 58 min
